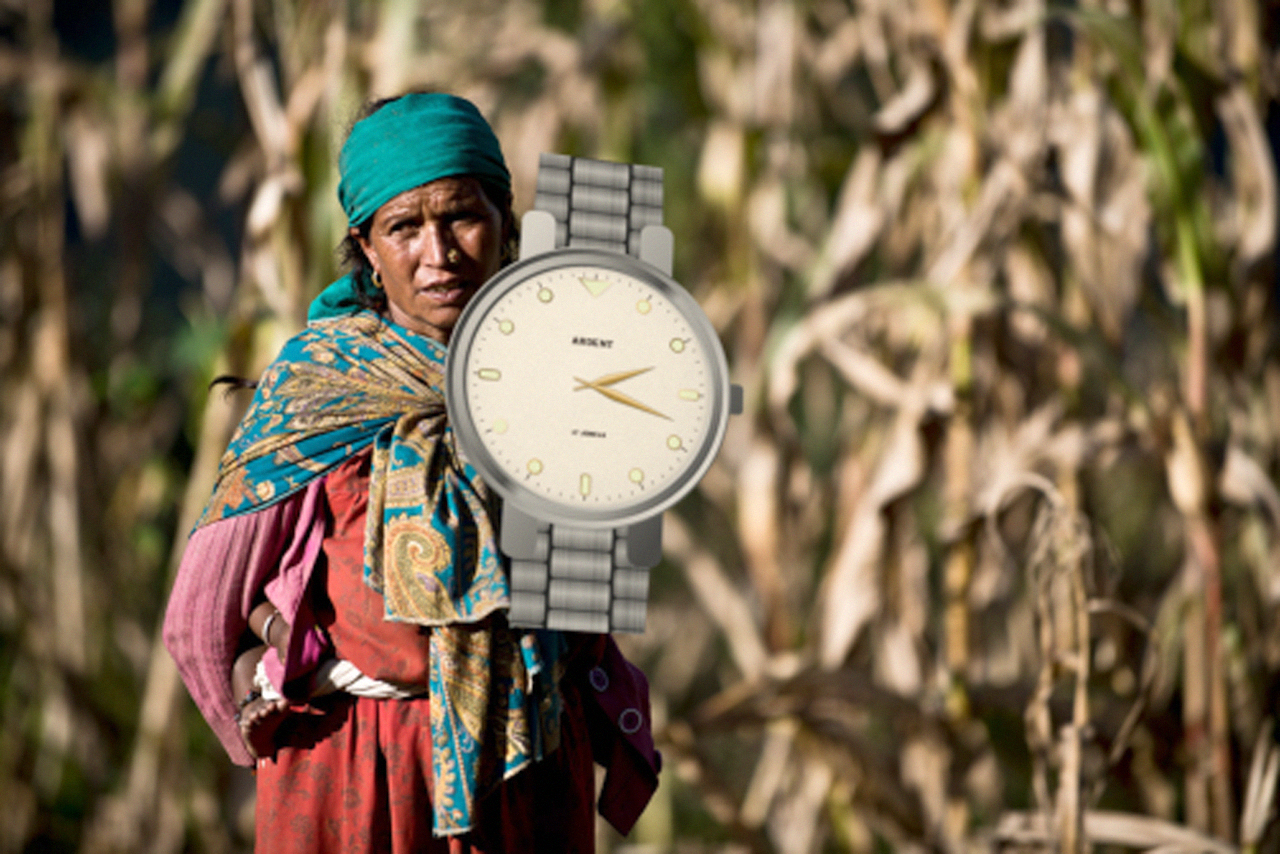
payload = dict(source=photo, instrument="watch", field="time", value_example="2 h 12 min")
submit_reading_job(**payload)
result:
2 h 18 min
